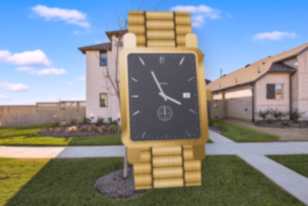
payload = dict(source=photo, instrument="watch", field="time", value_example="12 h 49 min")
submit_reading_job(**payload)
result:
3 h 56 min
